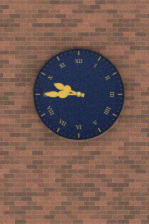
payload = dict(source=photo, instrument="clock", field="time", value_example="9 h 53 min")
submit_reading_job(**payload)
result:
9 h 45 min
